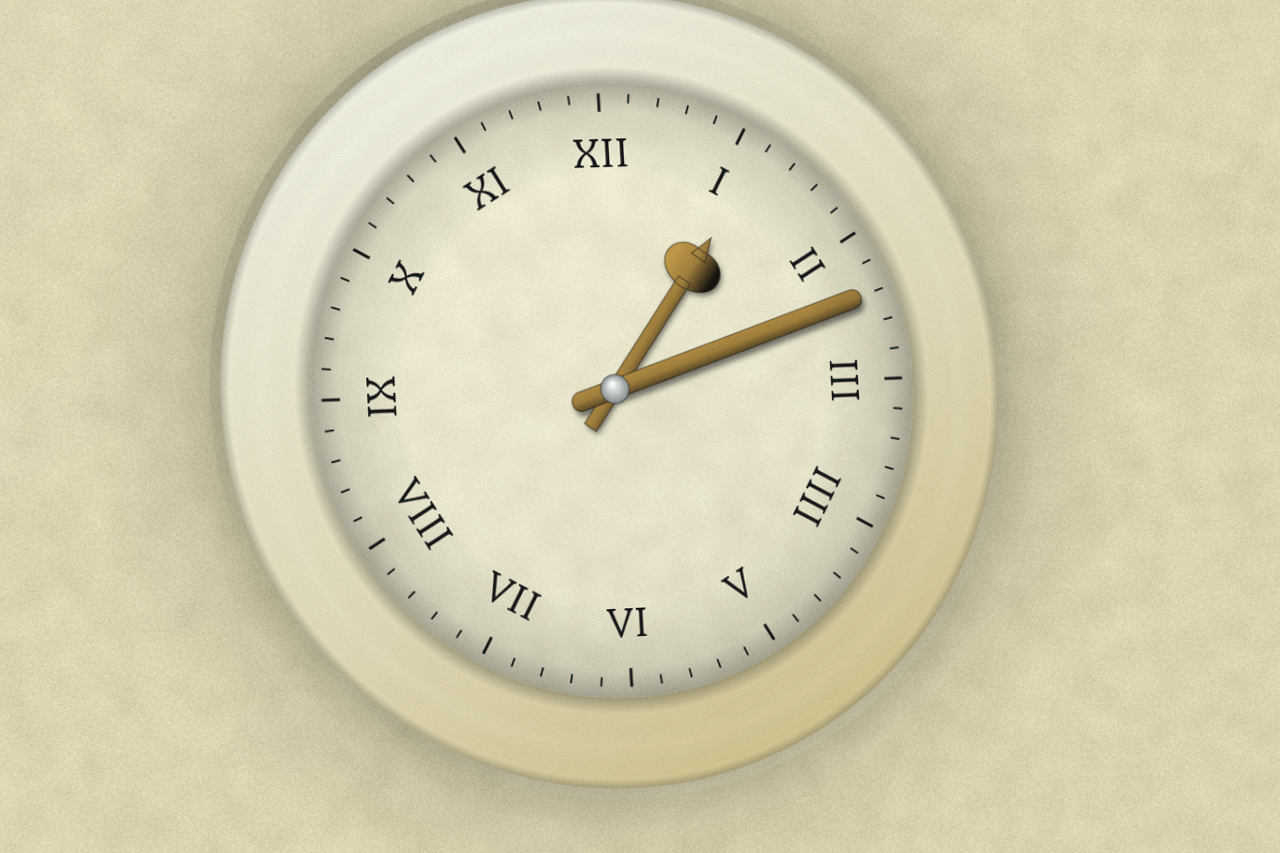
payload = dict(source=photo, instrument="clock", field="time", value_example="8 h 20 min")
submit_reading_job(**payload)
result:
1 h 12 min
